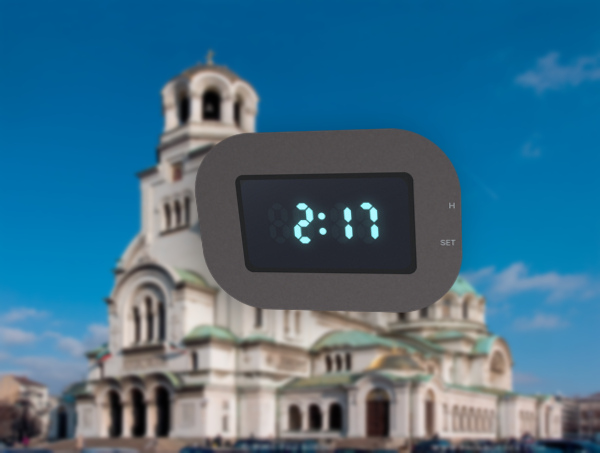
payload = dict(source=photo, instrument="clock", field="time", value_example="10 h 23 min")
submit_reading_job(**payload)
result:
2 h 17 min
